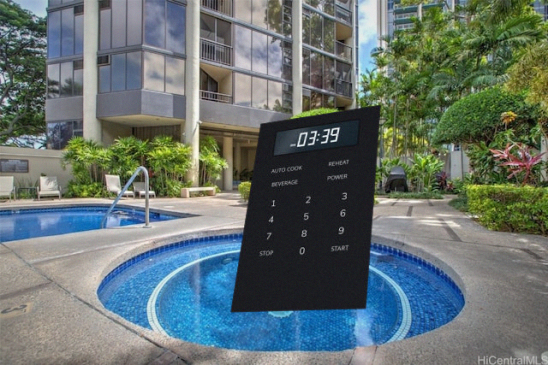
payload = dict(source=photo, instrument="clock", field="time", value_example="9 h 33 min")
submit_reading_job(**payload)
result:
3 h 39 min
